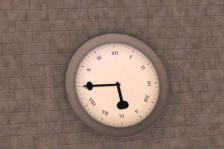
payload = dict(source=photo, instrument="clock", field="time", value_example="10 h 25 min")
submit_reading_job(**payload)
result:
5 h 45 min
